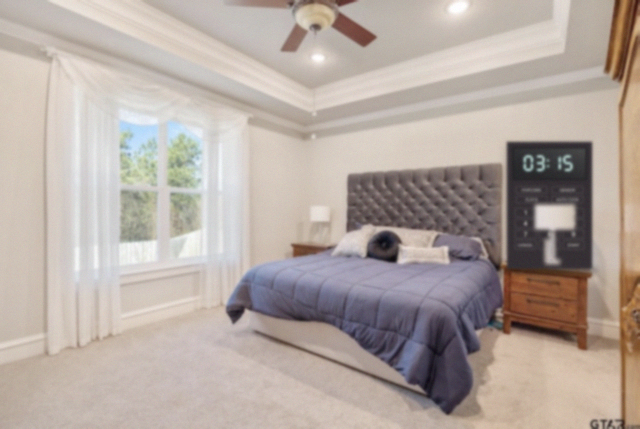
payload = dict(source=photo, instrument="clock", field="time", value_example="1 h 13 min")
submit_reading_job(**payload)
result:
3 h 15 min
